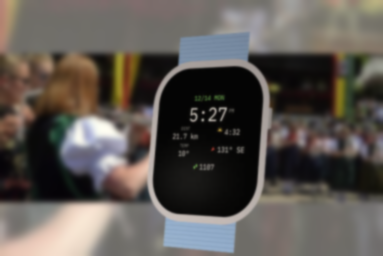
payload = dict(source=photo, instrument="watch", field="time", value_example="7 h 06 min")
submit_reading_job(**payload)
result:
5 h 27 min
